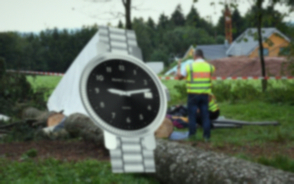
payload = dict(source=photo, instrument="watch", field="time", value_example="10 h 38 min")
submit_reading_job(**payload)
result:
9 h 13 min
